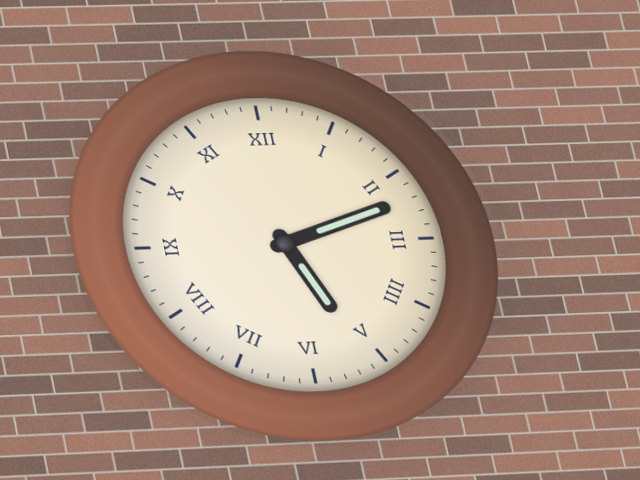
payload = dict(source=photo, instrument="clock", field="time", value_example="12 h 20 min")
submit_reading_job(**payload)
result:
5 h 12 min
